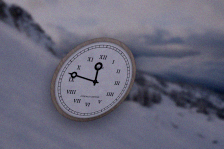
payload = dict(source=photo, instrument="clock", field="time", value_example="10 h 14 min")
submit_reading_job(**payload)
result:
11 h 47 min
